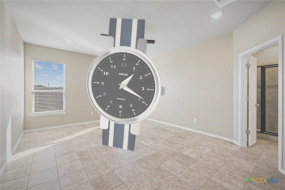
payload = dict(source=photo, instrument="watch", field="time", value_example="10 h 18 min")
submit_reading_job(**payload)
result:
1 h 19 min
